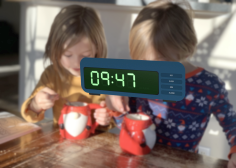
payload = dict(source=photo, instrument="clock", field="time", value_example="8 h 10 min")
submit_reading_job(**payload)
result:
9 h 47 min
